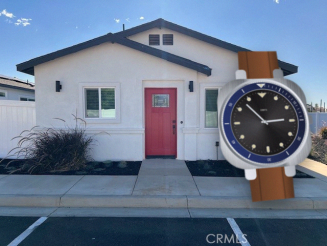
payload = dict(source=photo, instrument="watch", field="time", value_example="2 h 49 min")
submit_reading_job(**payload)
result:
2 h 53 min
